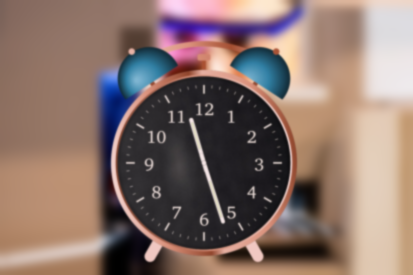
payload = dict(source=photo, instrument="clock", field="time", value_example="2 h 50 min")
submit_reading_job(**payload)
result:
11 h 27 min
